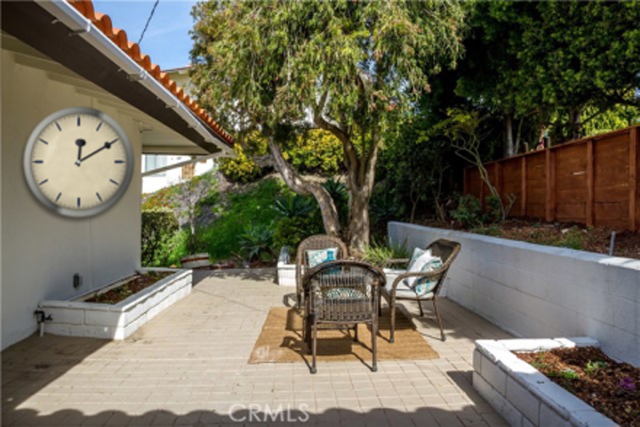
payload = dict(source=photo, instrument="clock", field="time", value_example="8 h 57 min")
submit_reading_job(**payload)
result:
12 h 10 min
